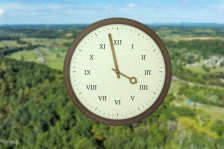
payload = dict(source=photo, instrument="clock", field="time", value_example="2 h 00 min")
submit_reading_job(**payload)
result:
3 h 58 min
